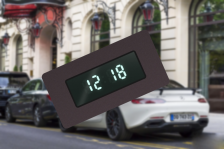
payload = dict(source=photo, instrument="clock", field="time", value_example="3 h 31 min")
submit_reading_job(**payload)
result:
12 h 18 min
